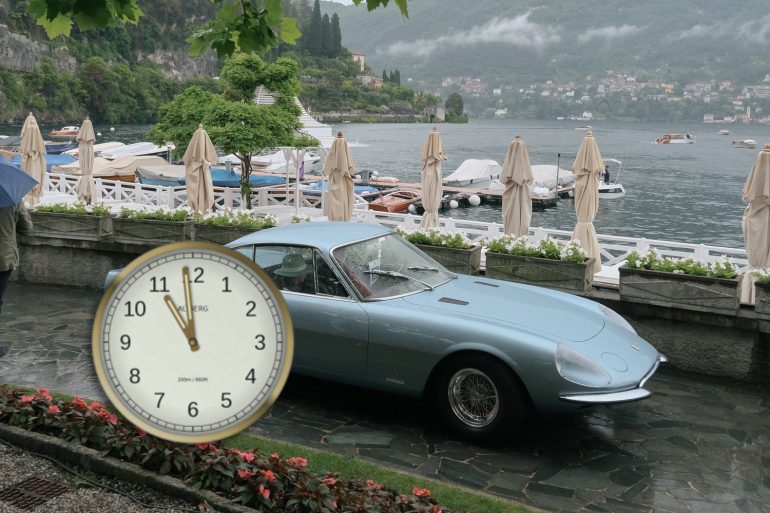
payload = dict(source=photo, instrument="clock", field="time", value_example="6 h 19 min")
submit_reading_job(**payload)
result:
10 h 59 min
